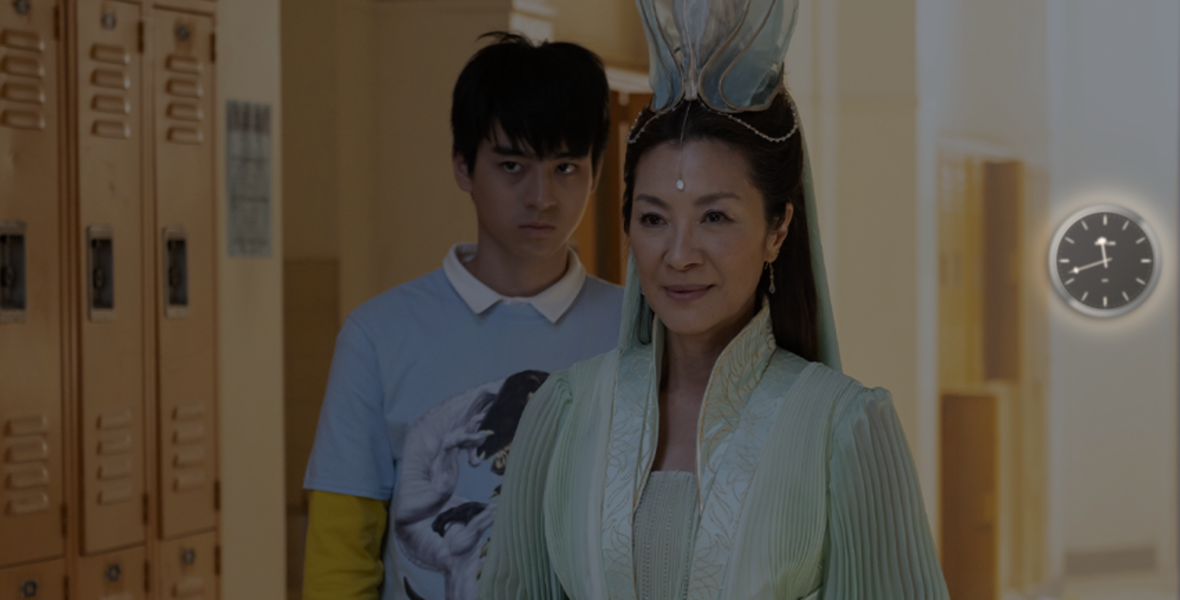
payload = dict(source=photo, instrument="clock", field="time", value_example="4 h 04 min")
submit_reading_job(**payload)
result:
11 h 42 min
